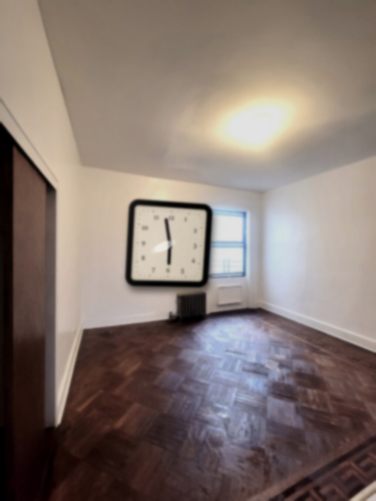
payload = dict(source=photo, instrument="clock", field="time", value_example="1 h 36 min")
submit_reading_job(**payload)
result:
5 h 58 min
